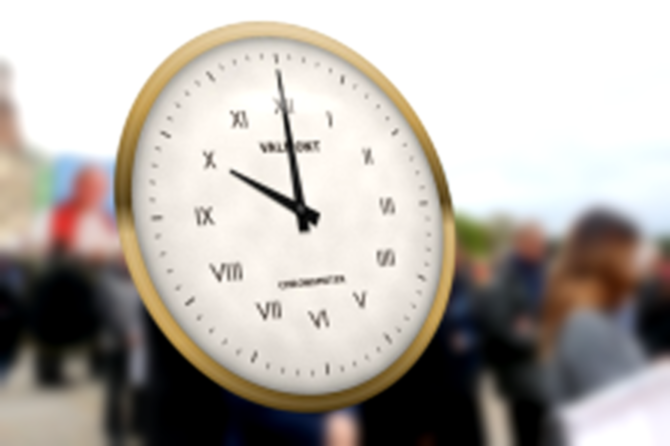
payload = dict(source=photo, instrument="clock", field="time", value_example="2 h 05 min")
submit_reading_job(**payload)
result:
10 h 00 min
